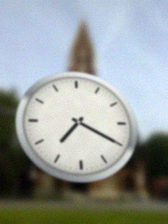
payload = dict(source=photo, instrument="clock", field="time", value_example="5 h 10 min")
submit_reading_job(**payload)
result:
7 h 20 min
